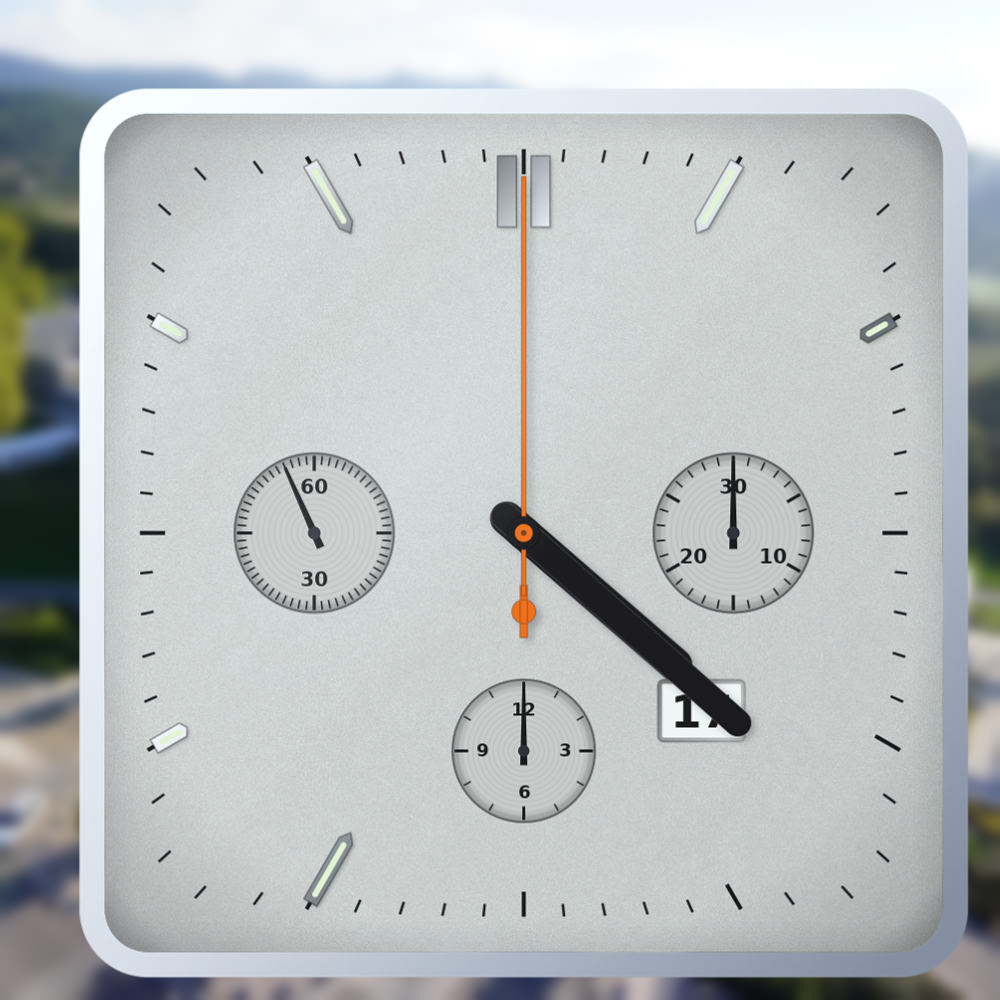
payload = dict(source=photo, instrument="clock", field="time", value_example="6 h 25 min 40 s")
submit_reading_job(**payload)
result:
4 h 21 min 56 s
